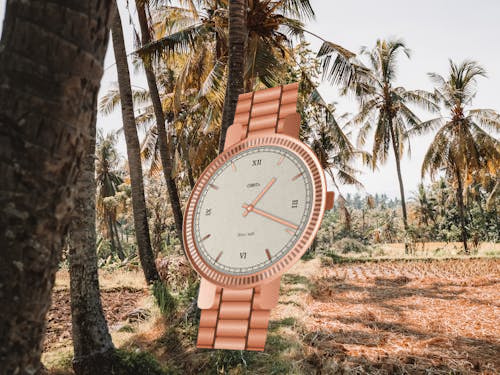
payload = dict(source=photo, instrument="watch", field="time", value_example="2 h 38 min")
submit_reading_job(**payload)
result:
1 h 19 min
